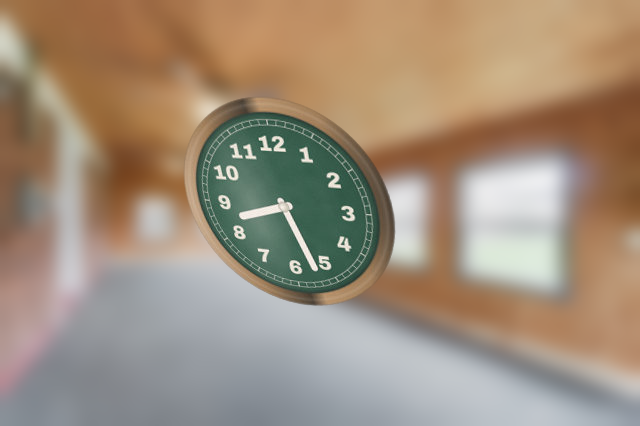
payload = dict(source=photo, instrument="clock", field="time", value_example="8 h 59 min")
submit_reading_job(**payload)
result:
8 h 27 min
